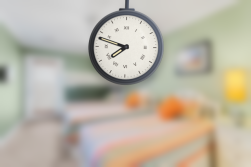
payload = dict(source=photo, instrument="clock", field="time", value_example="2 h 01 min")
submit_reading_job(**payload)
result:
7 h 48 min
